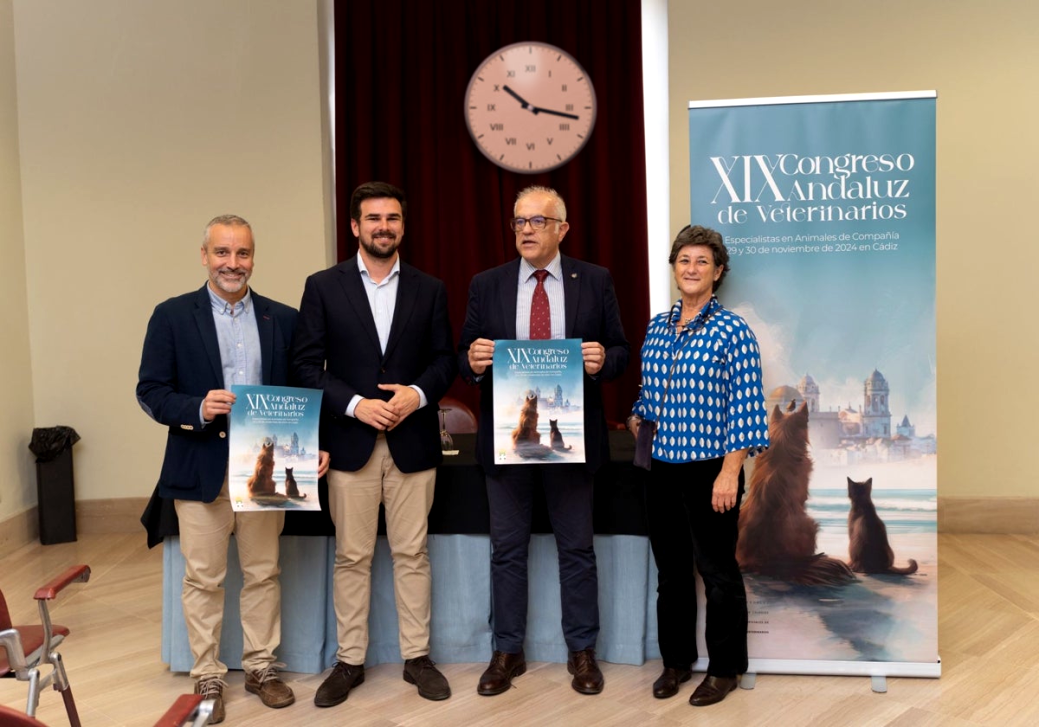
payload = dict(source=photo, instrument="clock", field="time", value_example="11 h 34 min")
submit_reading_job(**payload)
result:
10 h 17 min
